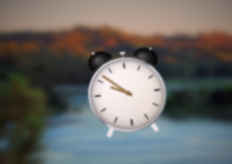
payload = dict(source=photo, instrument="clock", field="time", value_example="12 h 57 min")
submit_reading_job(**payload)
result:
9 h 52 min
